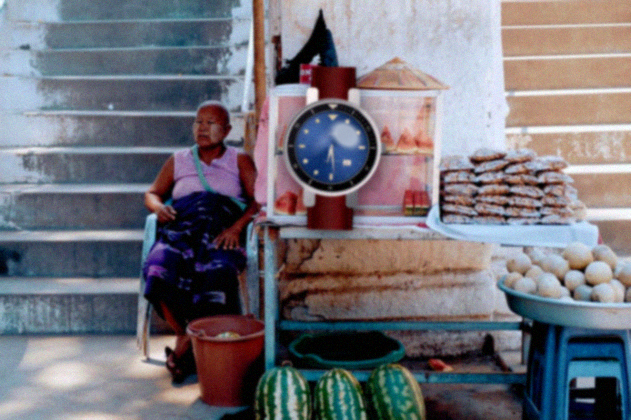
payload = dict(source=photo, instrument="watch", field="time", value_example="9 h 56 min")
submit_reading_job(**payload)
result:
6 h 29 min
